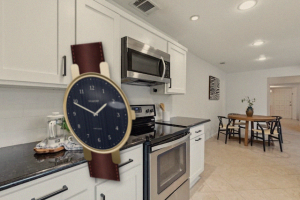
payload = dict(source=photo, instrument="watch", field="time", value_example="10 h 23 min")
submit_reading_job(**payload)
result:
1 h 49 min
